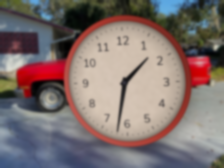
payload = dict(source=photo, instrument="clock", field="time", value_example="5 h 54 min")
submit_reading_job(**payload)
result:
1 h 32 min
